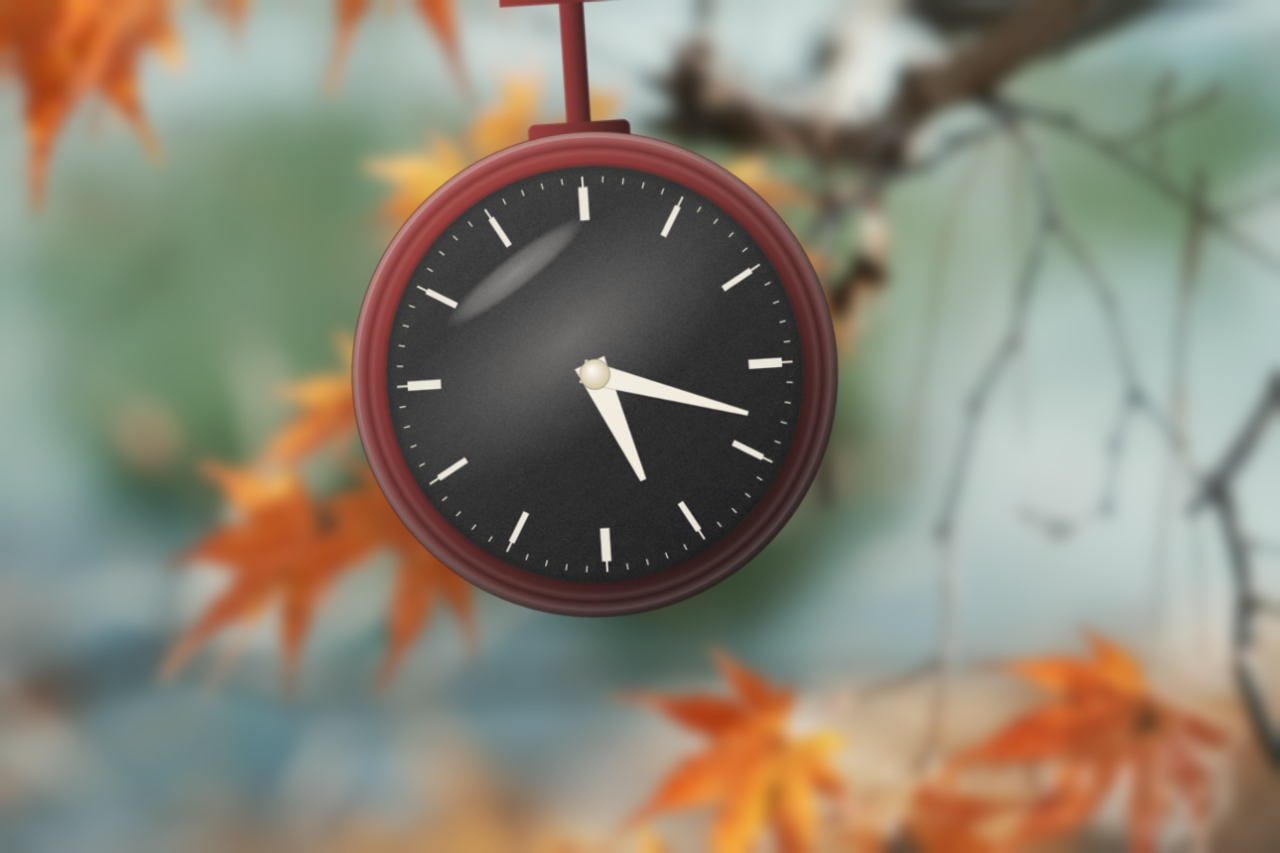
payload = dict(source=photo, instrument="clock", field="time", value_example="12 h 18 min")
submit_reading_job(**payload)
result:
5 h 18 min
